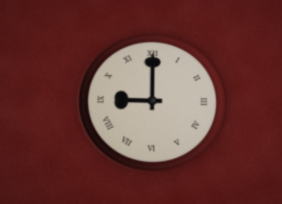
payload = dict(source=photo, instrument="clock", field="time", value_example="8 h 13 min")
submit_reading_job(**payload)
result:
9 h 00 min
